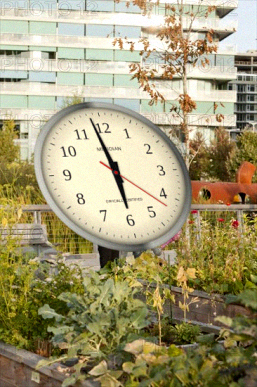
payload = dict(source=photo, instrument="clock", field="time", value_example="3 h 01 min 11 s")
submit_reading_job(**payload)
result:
5 h 58 min 22 s
